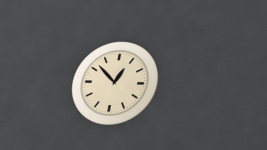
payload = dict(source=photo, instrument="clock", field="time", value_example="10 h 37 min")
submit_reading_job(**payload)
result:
12 h 52 min
